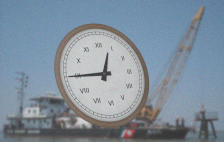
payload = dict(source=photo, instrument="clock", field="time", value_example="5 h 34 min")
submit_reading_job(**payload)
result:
12 h 45 min
